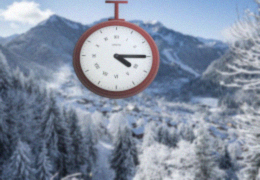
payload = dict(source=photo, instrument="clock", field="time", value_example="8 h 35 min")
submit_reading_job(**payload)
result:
4 h 15 min
